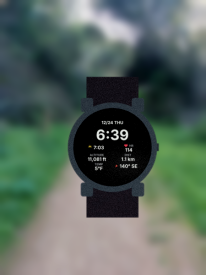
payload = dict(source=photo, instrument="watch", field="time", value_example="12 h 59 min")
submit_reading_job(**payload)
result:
6 h 39 min
